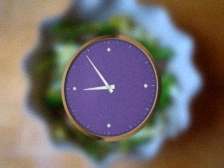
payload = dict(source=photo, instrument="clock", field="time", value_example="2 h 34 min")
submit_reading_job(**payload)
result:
8 h 54 min
